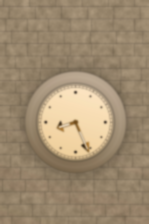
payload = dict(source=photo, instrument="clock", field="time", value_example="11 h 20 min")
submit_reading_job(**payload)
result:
8 h 26 min
